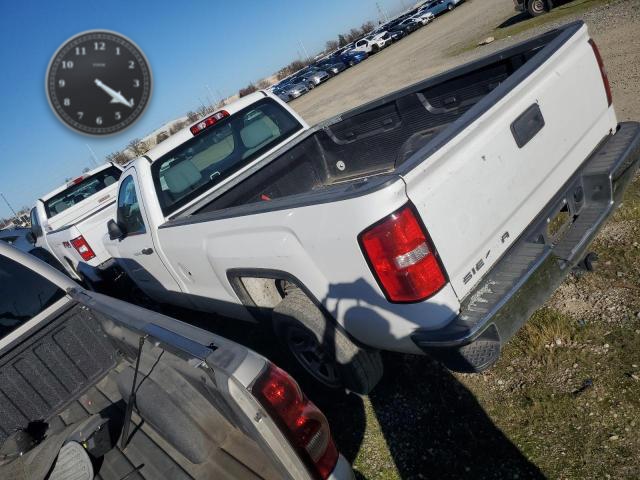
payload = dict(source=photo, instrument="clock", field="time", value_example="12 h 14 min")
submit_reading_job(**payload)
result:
4 h 21 min
